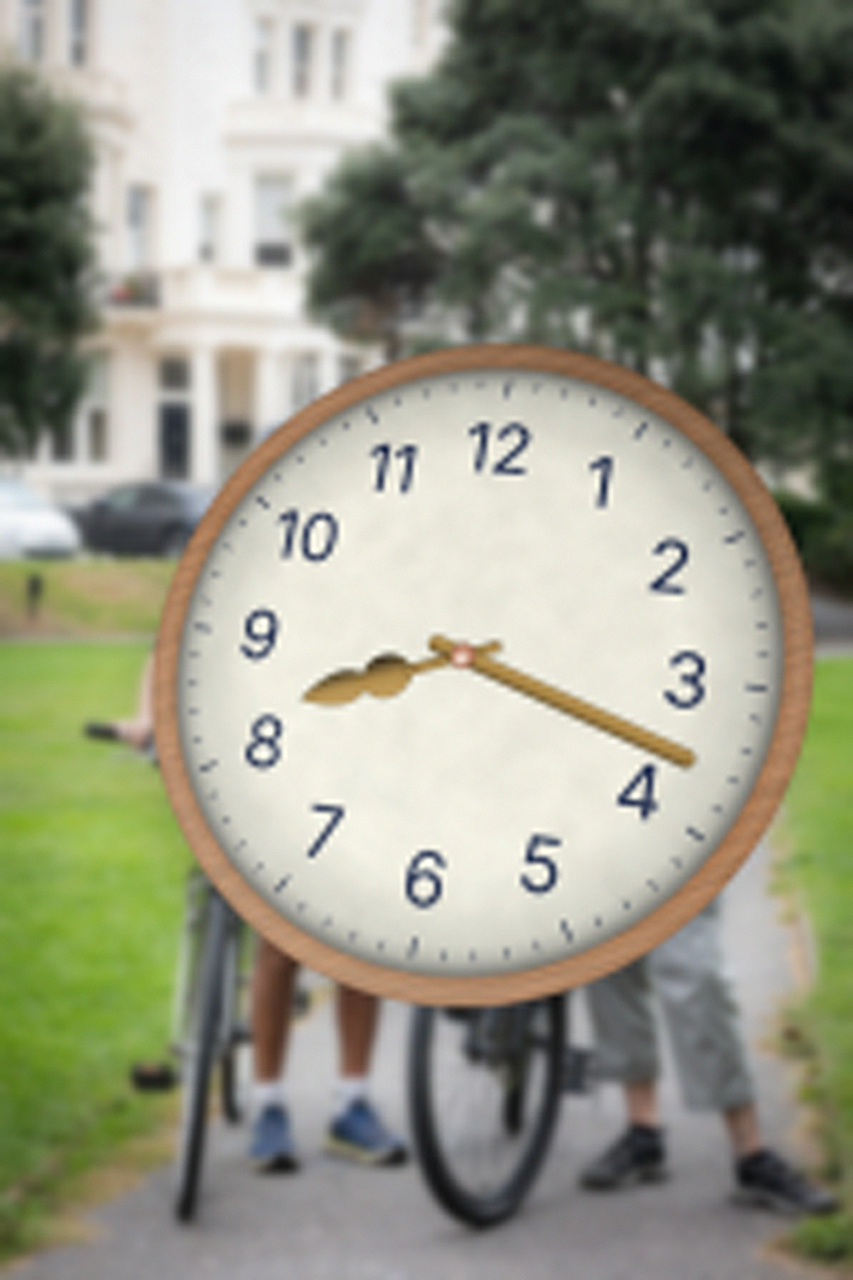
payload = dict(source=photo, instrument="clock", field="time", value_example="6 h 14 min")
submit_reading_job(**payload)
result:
8 h 18 min
